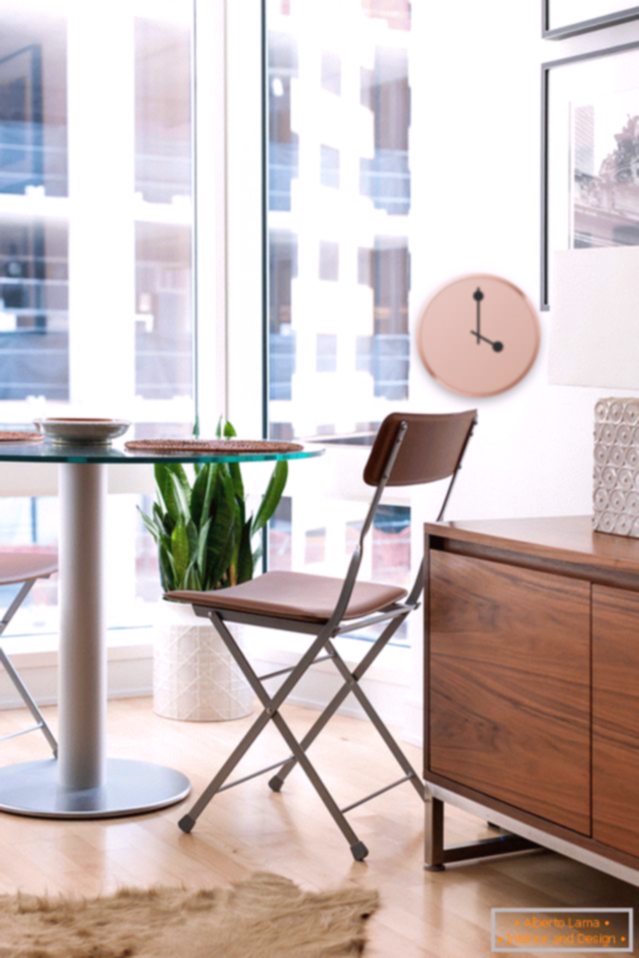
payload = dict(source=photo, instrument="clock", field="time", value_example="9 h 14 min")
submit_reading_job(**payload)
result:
4 h 00 min
